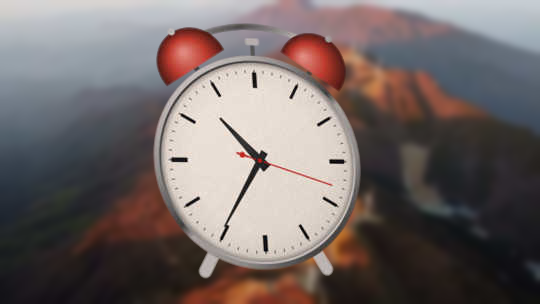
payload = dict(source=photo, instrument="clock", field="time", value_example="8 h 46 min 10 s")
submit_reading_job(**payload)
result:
10 h 35 min 18 s
